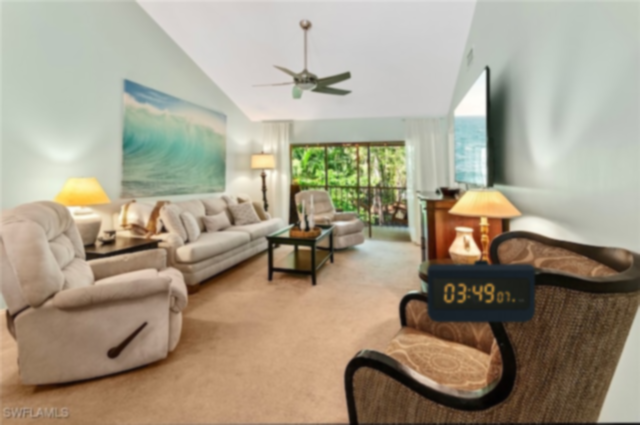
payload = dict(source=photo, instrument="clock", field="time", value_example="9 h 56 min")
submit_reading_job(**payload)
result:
3 h 49 min
